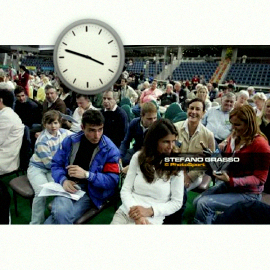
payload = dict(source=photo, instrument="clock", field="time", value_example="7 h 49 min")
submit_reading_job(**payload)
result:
3 h 48 min
